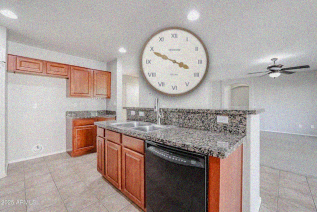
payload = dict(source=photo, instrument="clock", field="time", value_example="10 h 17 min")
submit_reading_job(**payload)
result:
3 h 49 min
